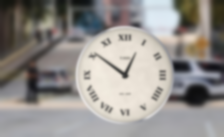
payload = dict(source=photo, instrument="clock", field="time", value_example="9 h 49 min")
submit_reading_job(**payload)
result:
12 h 51 min
